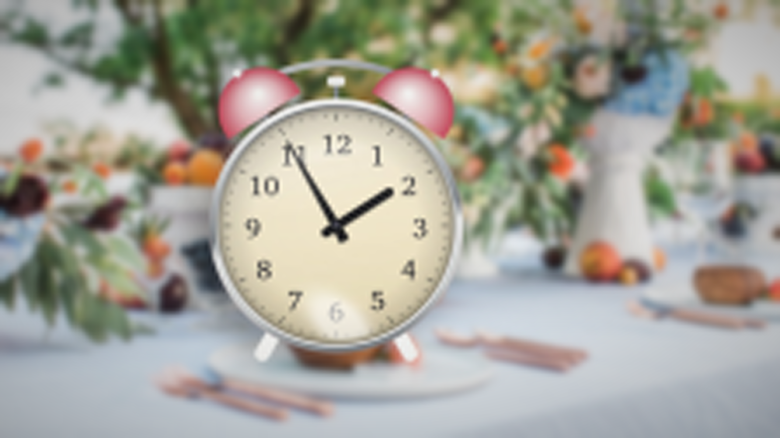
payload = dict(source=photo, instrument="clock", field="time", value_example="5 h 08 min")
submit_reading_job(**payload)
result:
1 h 55 min
